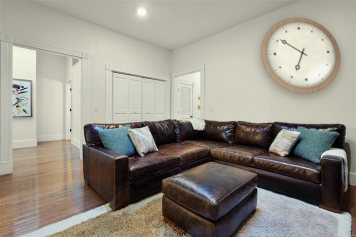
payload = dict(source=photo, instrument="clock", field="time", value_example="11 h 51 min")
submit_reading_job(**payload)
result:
6 h 51 min
